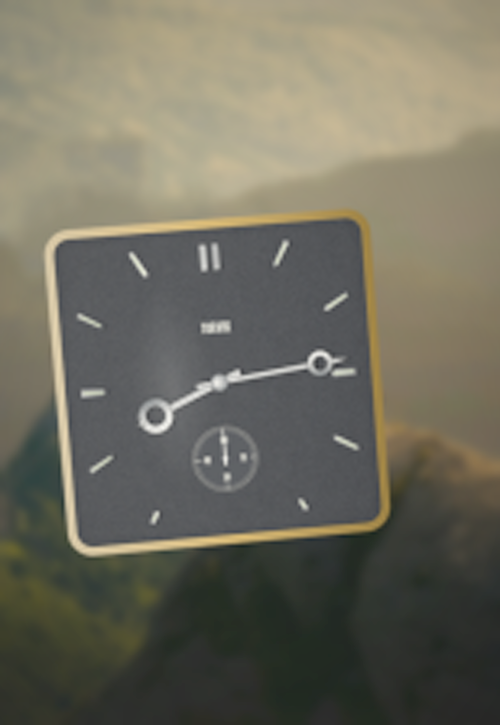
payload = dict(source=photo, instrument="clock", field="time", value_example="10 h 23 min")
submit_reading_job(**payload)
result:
8 h 14 min
